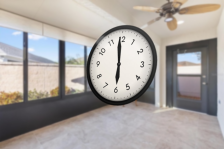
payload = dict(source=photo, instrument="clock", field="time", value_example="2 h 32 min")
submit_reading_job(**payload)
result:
5 h 59 min
